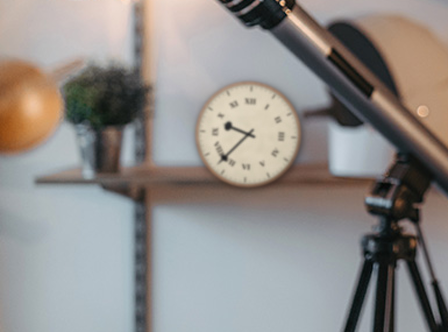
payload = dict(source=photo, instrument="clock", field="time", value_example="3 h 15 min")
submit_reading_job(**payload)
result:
9 h 37 min
